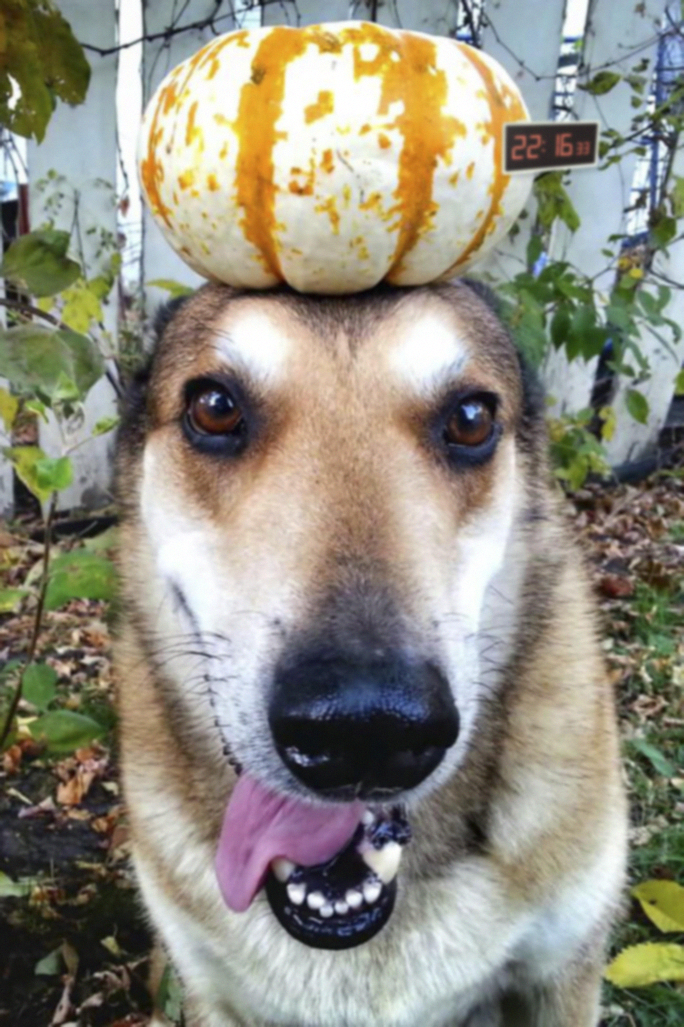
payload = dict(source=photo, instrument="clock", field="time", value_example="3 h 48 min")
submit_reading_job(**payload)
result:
22 h 16 min
